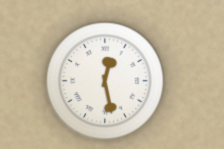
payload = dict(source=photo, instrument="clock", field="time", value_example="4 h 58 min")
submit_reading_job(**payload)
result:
12 h 28 min
